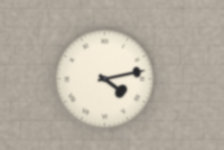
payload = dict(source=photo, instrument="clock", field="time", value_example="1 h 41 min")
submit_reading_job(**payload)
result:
4 h 13 min
